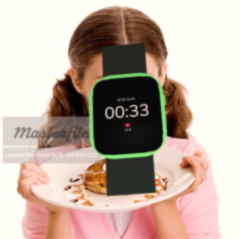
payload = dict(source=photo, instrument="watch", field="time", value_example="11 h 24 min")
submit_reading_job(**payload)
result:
0 h 33 min
